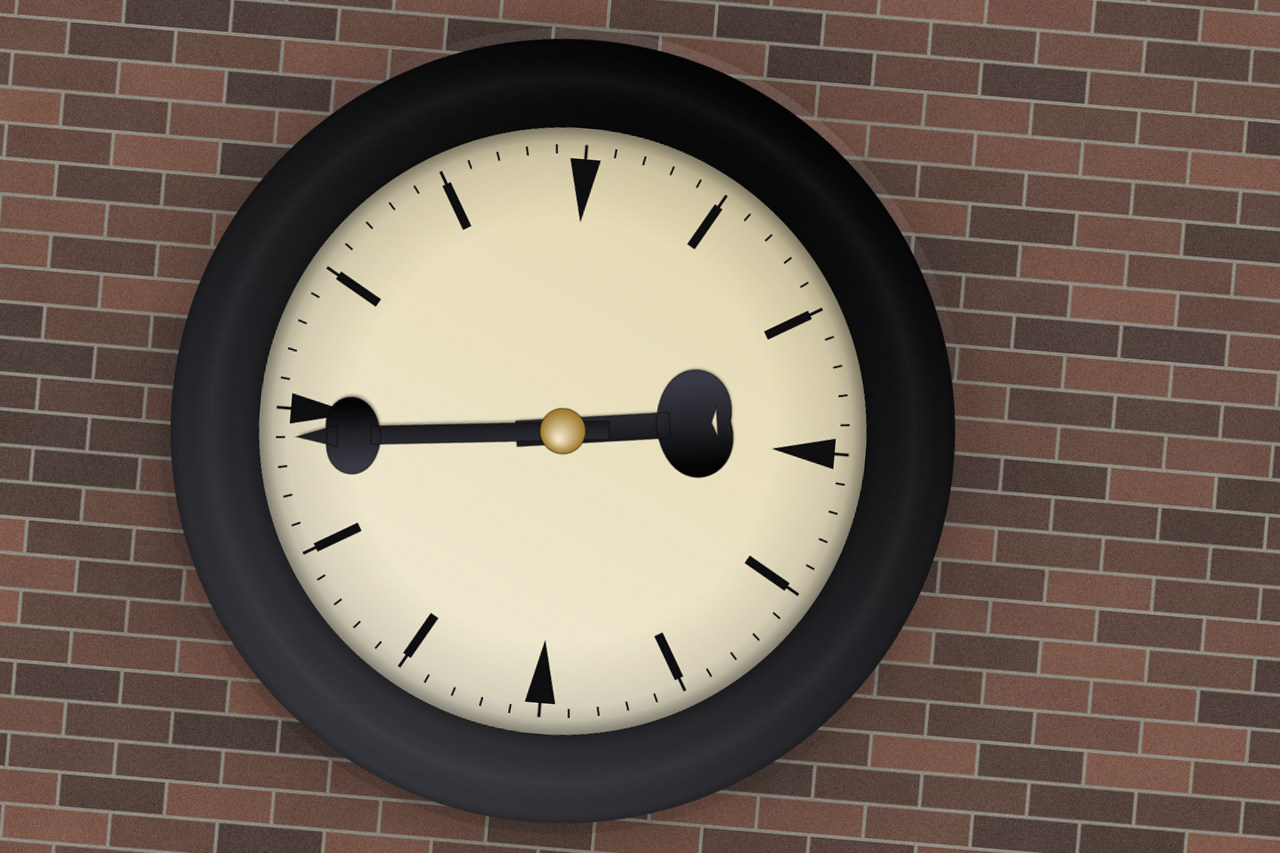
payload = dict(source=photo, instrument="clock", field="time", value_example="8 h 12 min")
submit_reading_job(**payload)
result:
2 h 44 min
